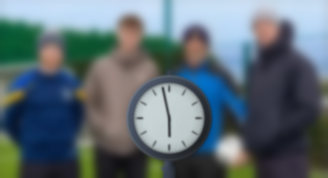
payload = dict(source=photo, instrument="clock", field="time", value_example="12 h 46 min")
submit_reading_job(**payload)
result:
5 h 58 min
